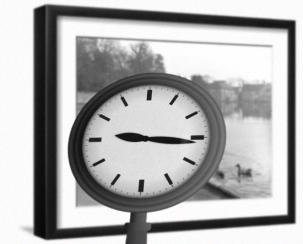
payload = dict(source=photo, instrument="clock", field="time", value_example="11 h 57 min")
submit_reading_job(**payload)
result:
9 h 16 min
